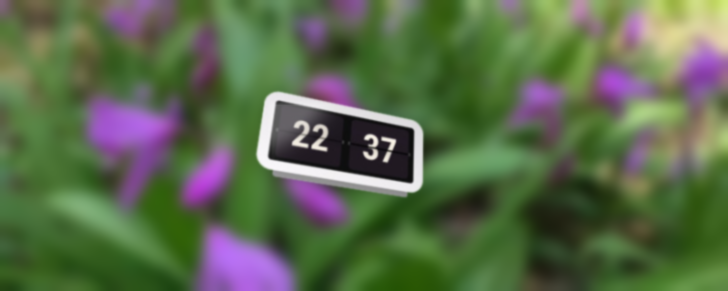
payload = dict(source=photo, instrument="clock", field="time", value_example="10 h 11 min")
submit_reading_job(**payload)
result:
22 h 37 min
